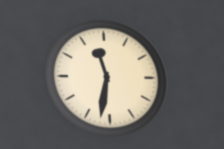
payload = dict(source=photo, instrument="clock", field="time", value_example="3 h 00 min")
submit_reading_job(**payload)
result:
11 h 32 min
